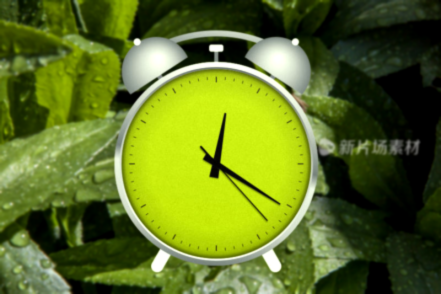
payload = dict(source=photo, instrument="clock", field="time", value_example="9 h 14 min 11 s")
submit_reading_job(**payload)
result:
12 h 20 min 23 s
